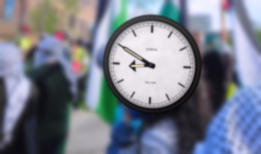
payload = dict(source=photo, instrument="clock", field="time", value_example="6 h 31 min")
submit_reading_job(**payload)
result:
8 h 50 min
